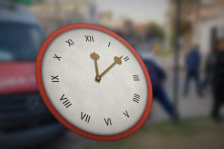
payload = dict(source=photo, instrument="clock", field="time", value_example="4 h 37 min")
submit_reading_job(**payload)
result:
12 h 09 min
